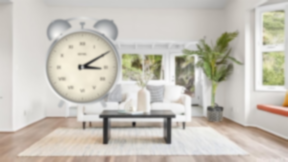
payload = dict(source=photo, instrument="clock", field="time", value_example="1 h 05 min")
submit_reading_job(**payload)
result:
3 h 10 min
